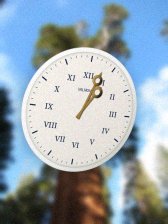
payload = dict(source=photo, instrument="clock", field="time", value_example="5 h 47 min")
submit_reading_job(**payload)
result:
1 h 03 min
